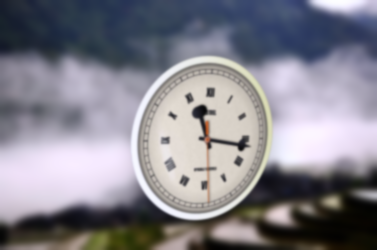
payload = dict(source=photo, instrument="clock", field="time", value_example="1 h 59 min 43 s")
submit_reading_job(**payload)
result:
11 h 16 min 29 s
